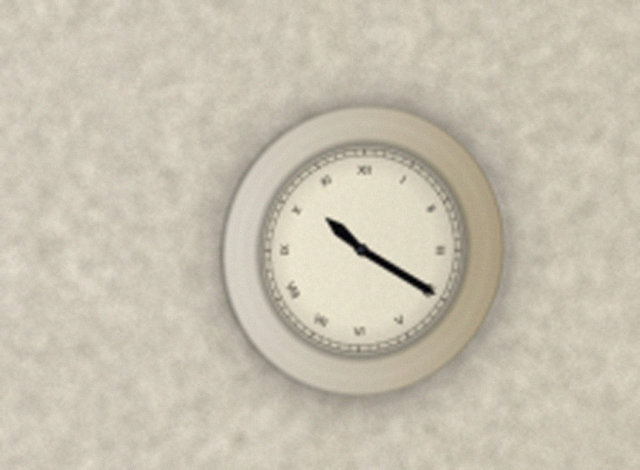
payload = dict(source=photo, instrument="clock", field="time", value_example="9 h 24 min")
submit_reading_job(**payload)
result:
10 h 20 min
